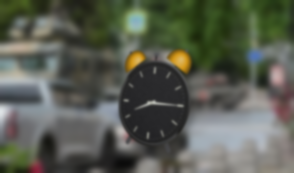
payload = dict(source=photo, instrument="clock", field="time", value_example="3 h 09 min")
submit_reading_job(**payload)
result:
8 h 15 min
